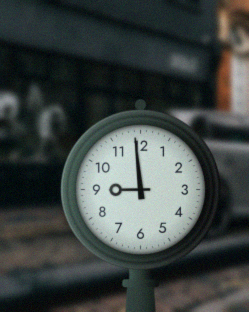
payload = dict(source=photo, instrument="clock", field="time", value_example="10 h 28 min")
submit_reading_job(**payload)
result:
8 h 59 min
